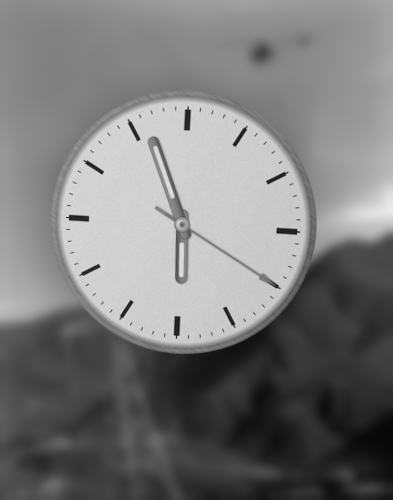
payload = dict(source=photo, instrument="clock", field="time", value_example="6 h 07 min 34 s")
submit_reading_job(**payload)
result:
5 h 56 min 20 s
